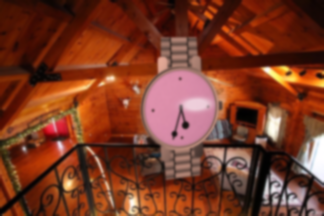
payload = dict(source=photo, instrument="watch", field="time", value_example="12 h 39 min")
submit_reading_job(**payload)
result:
5 h 33 min
